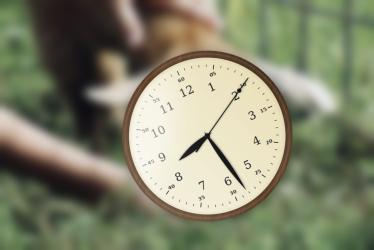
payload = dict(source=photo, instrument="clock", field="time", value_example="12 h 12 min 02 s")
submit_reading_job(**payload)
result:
8 h 28 min 10 s
